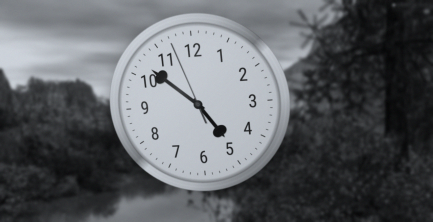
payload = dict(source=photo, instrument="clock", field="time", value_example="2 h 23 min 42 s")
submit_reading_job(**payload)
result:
4 h 51 min 57 s
